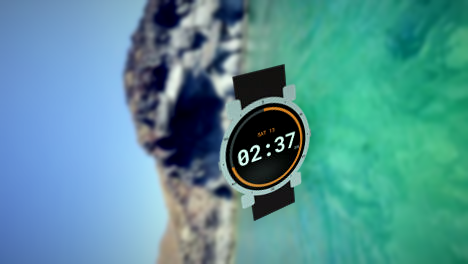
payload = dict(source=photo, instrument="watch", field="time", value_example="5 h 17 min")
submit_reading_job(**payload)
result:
2 h 37 min
